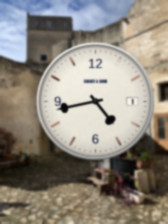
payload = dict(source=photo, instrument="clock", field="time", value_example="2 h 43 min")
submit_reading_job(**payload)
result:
4 h 43 min
